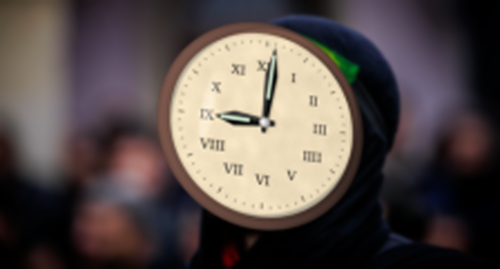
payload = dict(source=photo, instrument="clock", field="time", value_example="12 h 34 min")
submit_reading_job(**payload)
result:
9 h 01 min
